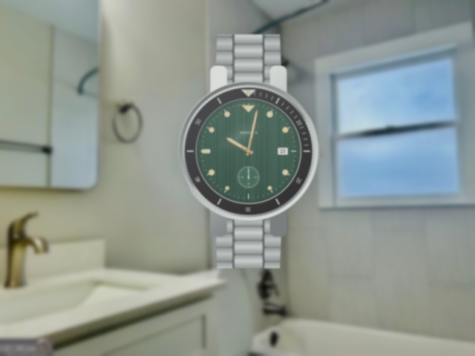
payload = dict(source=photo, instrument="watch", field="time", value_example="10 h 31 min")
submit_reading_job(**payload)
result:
10 h 02 min
